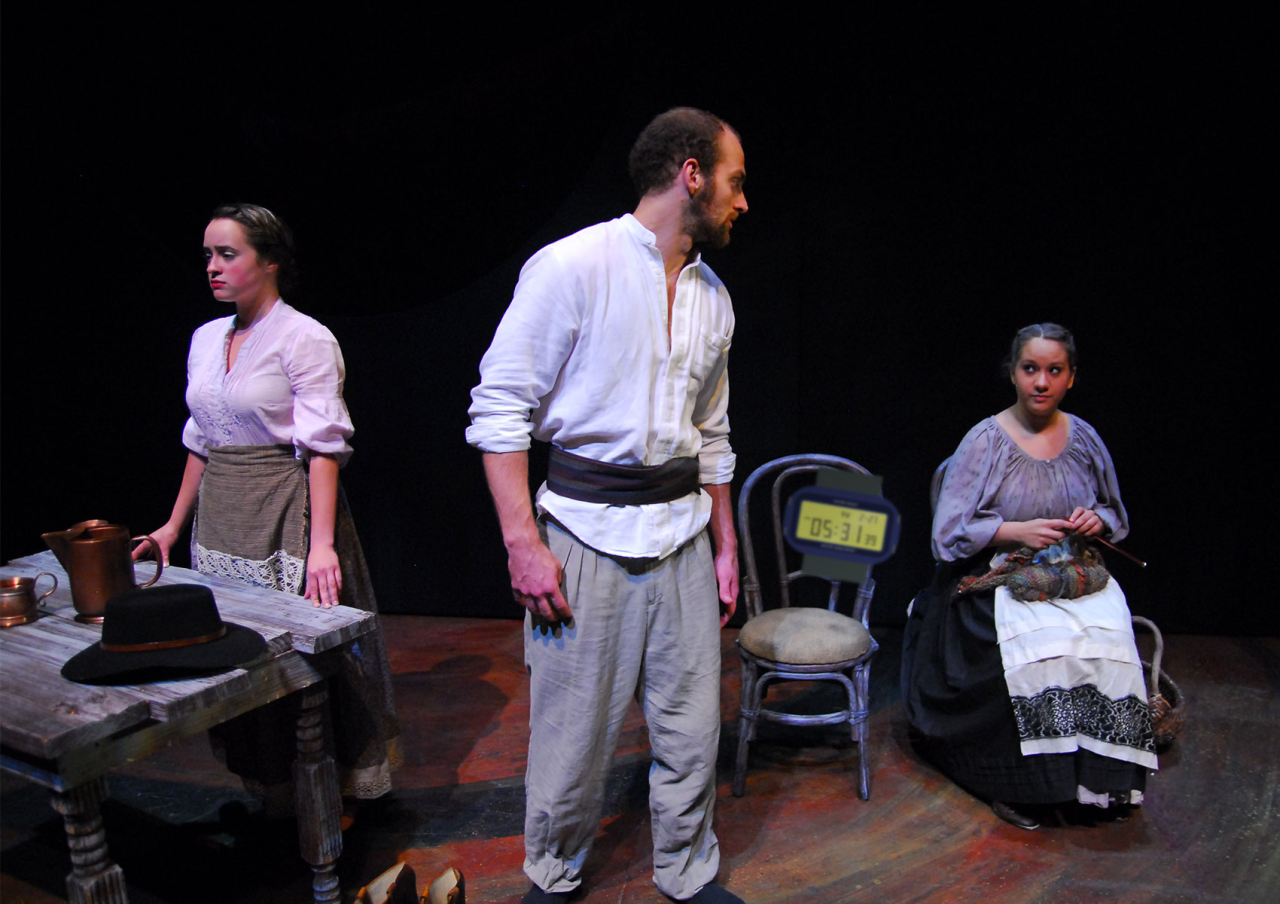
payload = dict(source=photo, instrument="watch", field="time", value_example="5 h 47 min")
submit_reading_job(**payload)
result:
5 h 31 min
